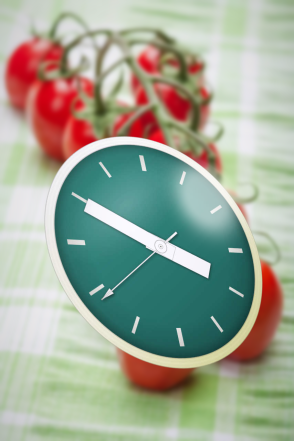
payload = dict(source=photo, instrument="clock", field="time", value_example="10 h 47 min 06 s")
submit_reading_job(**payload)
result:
3 h 49 min 39 s
